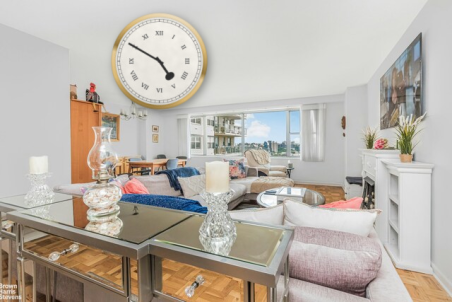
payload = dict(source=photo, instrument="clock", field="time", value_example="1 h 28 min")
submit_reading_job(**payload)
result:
4 h 50 min
